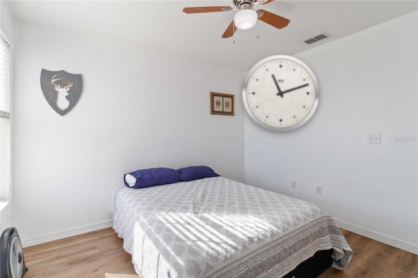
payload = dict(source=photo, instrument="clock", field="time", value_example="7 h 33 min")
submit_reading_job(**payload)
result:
11 h 12 min
